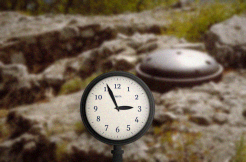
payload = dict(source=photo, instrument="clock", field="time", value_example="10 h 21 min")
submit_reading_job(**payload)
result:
2 h 56 min
